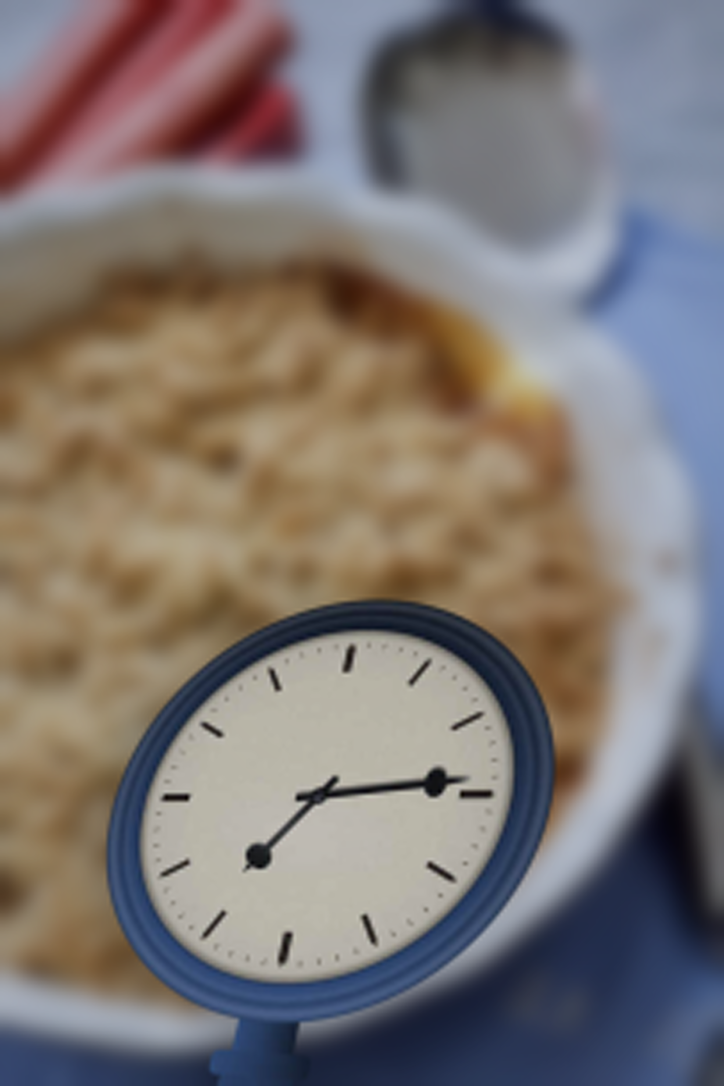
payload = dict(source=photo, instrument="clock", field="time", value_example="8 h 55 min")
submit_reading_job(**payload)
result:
7 h 14 min
